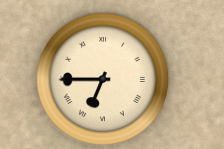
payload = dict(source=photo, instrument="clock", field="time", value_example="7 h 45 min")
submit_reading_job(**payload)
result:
6 h 45 min
